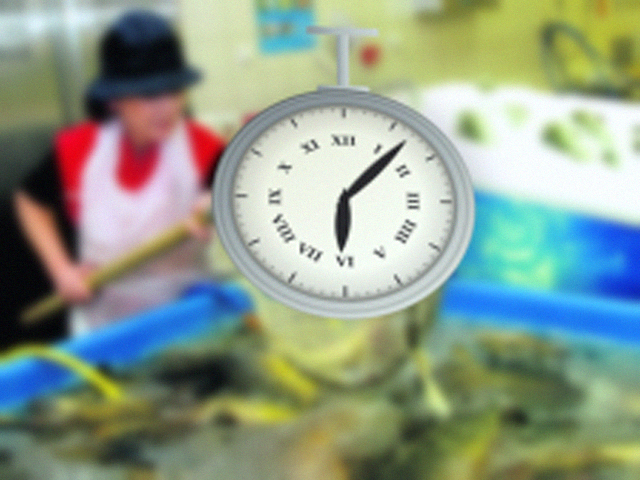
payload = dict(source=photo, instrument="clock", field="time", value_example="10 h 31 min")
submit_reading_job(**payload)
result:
6 h 07 min
